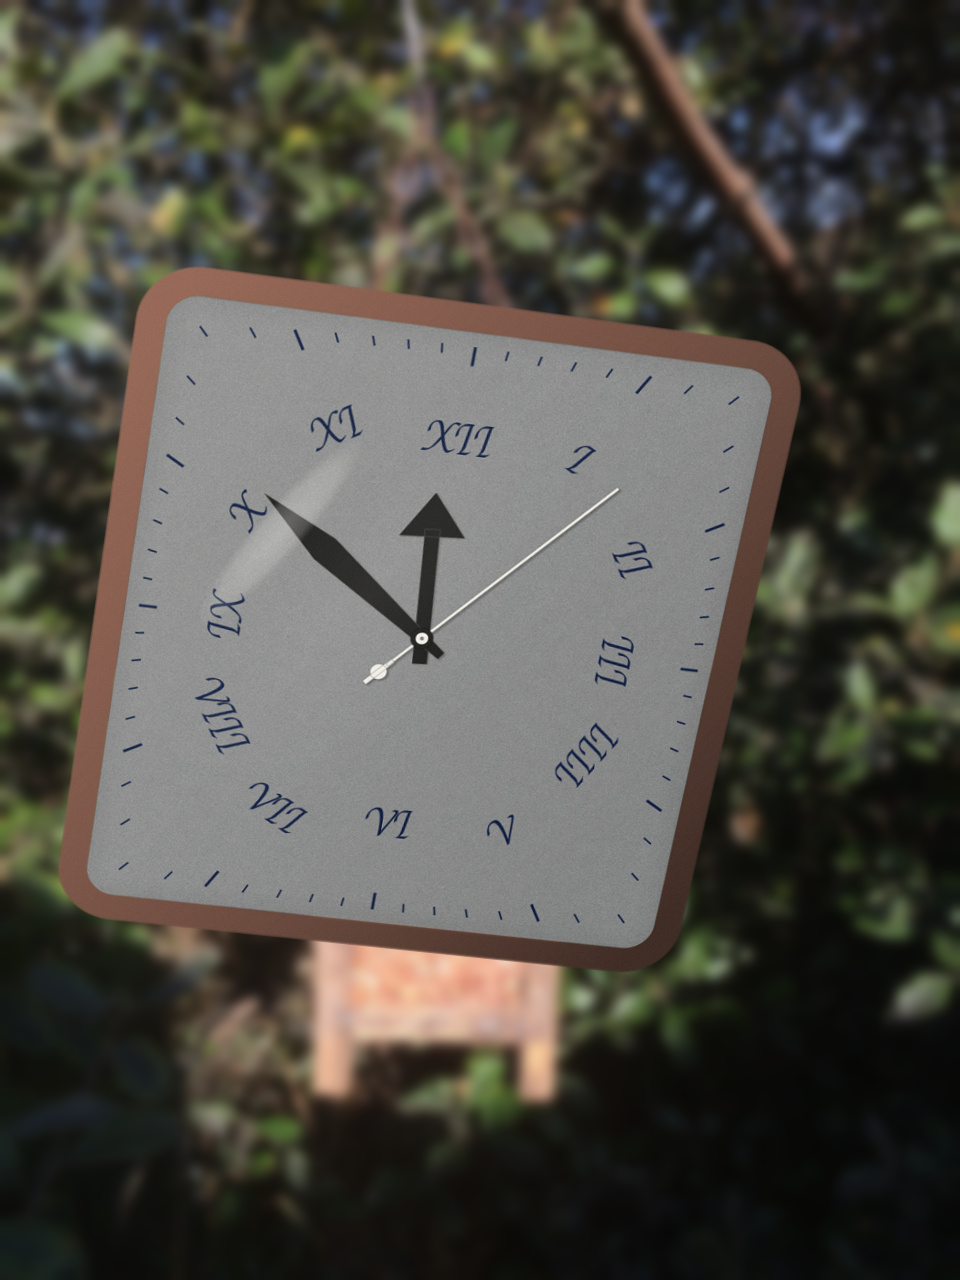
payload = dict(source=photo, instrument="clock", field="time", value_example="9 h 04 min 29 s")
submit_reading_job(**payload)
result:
11 h 51 min 07 s
